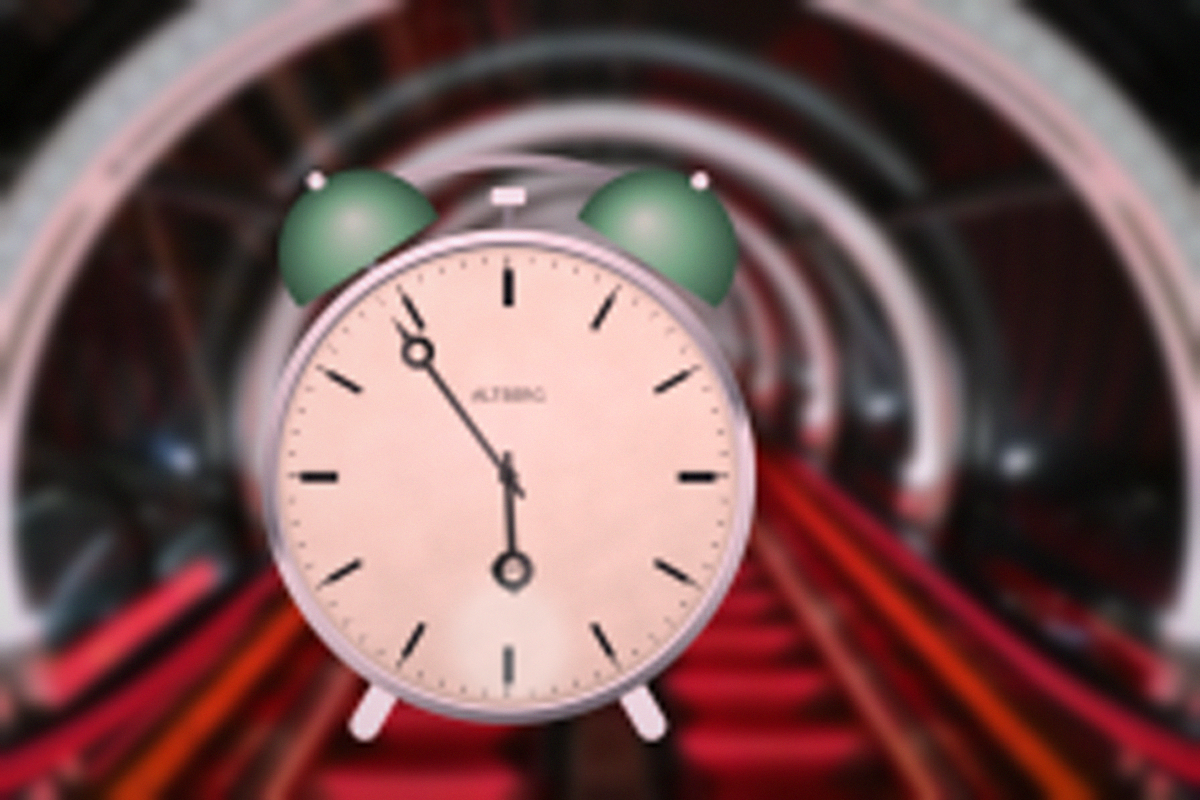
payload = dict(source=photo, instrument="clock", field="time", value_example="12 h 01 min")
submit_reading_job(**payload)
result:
5 h 54 min
